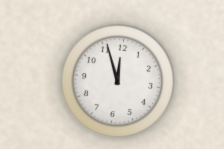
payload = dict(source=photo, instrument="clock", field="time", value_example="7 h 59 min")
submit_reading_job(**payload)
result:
11 h 56 min
